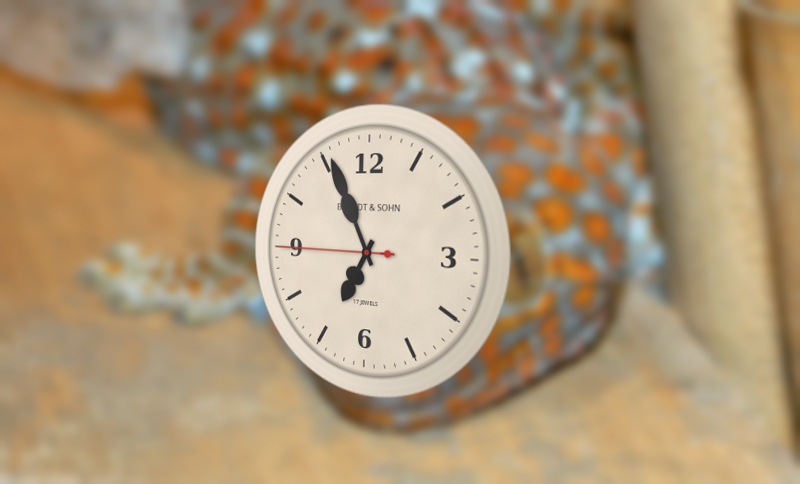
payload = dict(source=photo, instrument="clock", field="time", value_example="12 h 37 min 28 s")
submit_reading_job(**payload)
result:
6 h 55 min 45 s
